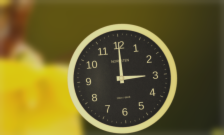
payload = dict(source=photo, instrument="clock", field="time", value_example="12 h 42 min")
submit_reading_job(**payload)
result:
3 h 00 min
